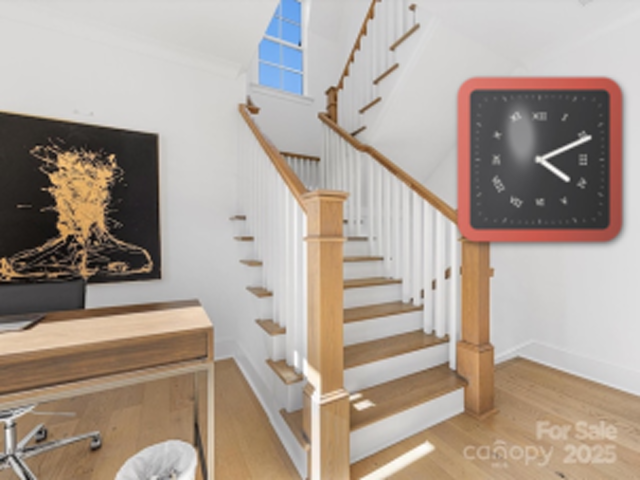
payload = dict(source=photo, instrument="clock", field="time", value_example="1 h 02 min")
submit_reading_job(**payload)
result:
4 h 11 min
